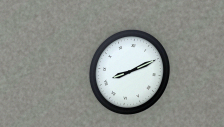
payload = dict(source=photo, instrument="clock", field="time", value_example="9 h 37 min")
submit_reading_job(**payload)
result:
8 h 10 min
